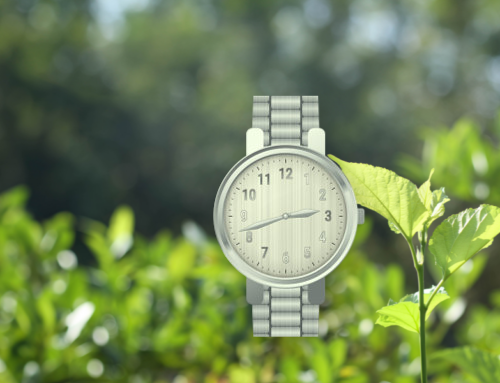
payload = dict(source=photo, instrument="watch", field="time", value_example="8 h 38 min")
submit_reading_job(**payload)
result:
2 h 42 min
